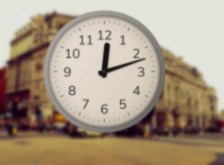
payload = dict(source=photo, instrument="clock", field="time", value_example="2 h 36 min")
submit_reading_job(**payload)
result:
12 h 12 min
